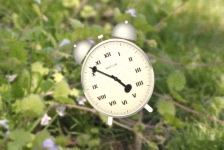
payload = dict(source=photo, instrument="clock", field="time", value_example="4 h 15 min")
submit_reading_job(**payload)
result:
4 h 52 min
